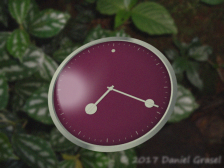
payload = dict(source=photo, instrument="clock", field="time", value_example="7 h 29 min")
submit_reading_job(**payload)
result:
7 h 19 min
